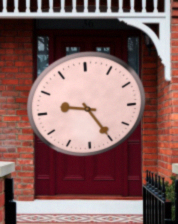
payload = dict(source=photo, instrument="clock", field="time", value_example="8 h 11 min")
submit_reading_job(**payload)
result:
9 h 25 min
